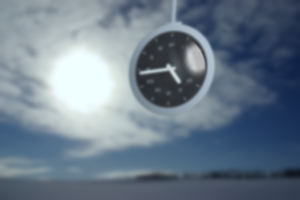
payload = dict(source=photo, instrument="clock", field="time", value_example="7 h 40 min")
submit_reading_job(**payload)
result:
4 h 44 min
